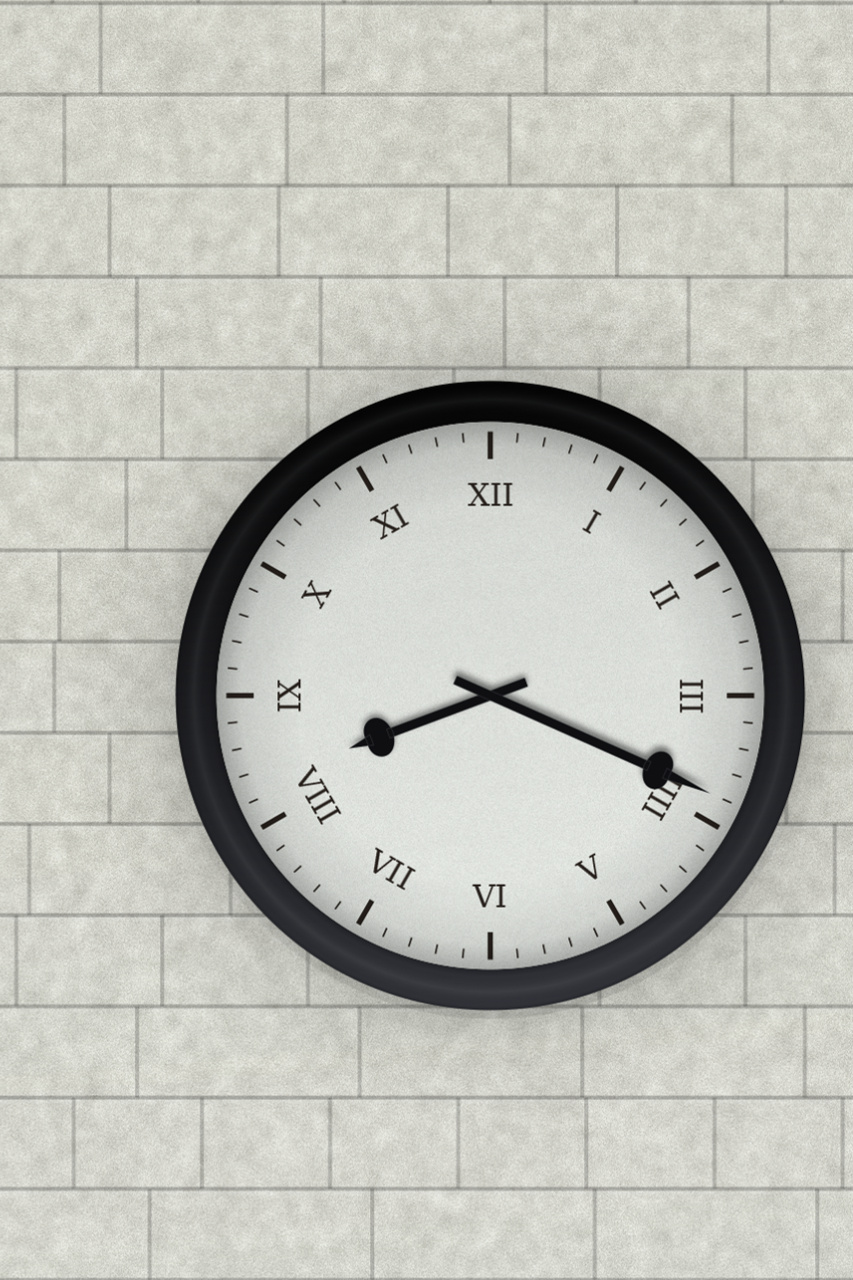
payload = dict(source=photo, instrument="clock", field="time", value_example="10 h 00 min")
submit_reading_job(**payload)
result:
8 h 19 min
